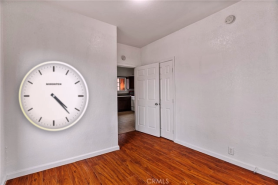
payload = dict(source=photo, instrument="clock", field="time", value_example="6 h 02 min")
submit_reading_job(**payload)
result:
4 h 23 min
